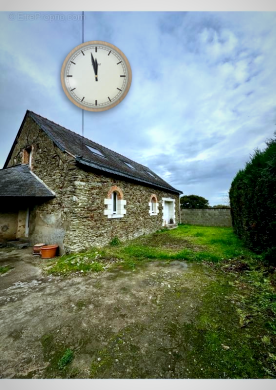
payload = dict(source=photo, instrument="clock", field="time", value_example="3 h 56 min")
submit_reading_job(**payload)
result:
11 h 58 min
